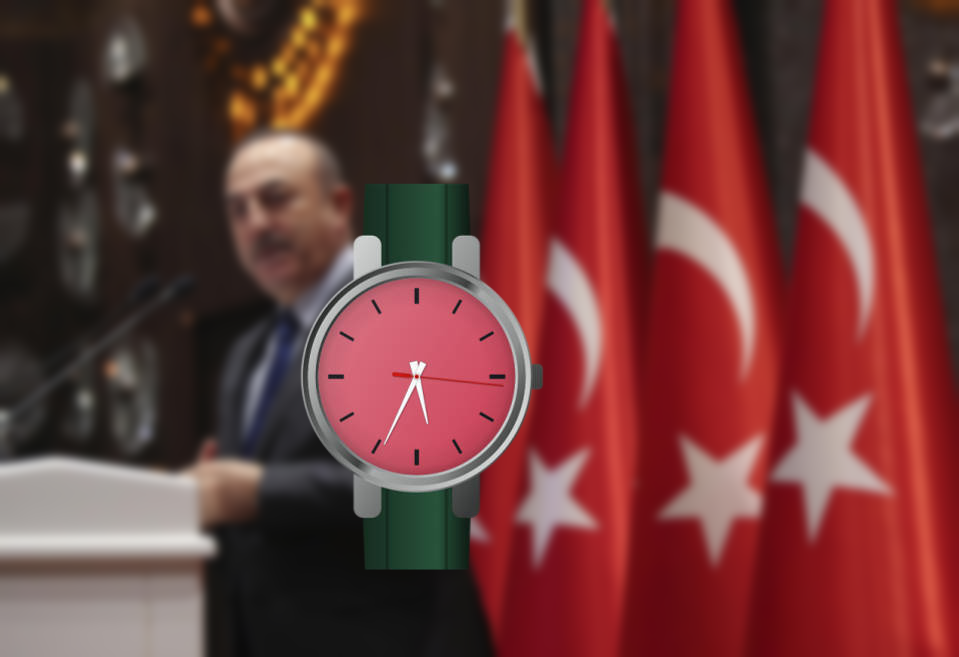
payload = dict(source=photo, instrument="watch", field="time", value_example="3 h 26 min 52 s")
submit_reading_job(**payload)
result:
5 h 34 min 16 s
